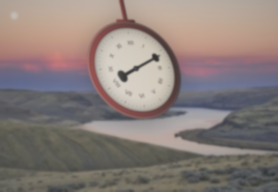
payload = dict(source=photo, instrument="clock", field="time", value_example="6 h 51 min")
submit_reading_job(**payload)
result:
8 h 11 min
